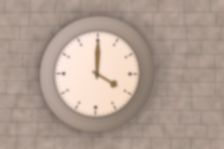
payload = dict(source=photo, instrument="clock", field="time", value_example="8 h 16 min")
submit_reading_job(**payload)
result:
4 h 00 min
